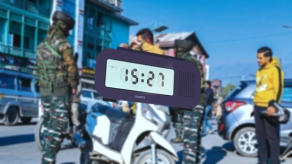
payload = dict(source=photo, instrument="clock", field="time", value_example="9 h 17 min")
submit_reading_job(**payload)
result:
15 h 27 min
